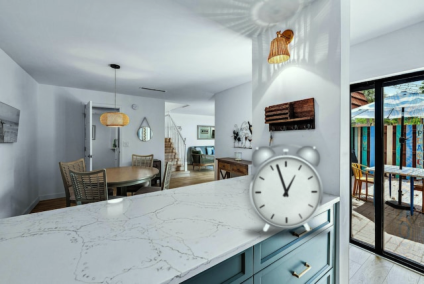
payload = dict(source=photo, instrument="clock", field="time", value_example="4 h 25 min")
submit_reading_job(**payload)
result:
12 h 57 min
